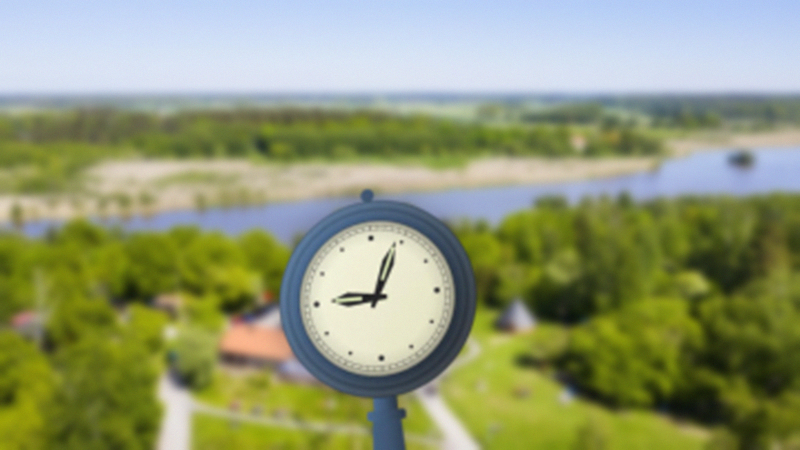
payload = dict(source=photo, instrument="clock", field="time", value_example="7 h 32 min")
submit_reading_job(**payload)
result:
9 h 04 min
